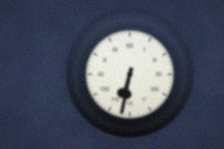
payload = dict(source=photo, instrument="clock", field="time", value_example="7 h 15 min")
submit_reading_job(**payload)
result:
6 h 32 min
